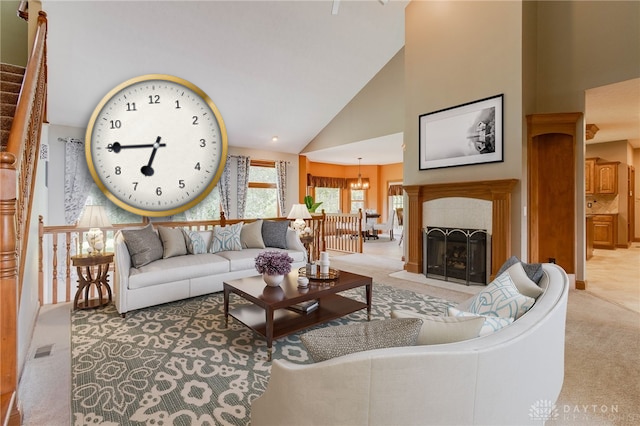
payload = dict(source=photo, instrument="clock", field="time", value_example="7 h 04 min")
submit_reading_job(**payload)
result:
6 h 45 min
